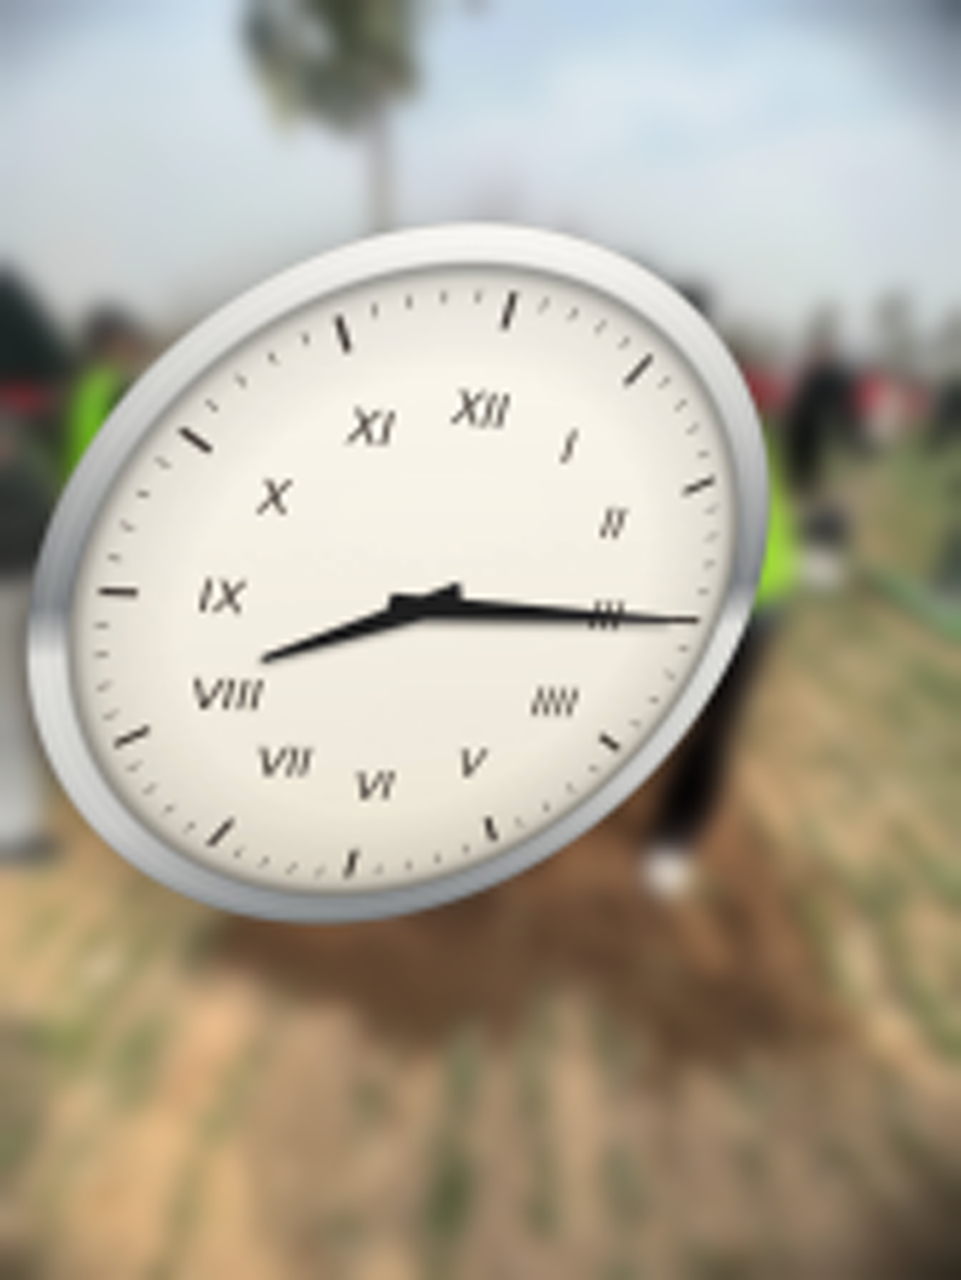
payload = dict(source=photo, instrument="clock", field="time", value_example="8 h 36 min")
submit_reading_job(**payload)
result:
8 h 15 min
